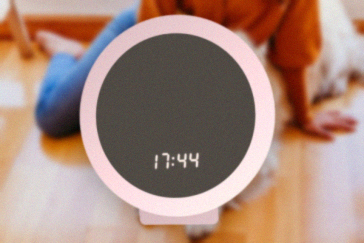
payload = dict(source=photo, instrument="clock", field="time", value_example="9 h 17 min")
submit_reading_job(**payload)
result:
17 h 44 min
